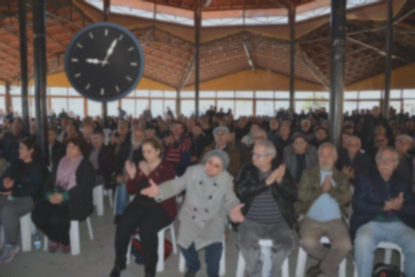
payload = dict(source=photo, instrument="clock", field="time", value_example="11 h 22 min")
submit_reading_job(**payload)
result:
9 h 04 min
